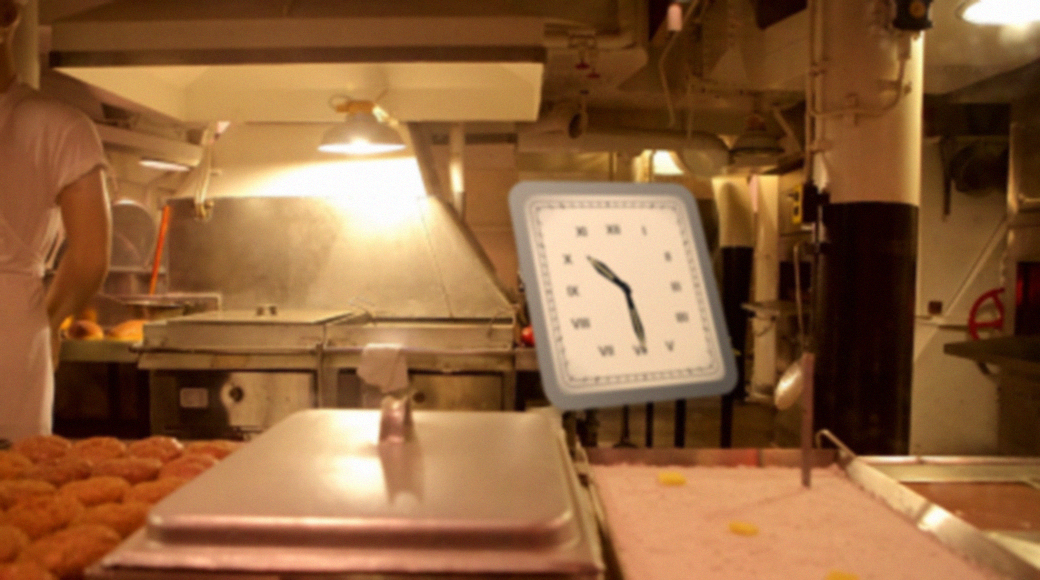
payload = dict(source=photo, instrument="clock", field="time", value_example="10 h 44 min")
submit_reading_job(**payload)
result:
10 h 29 min
